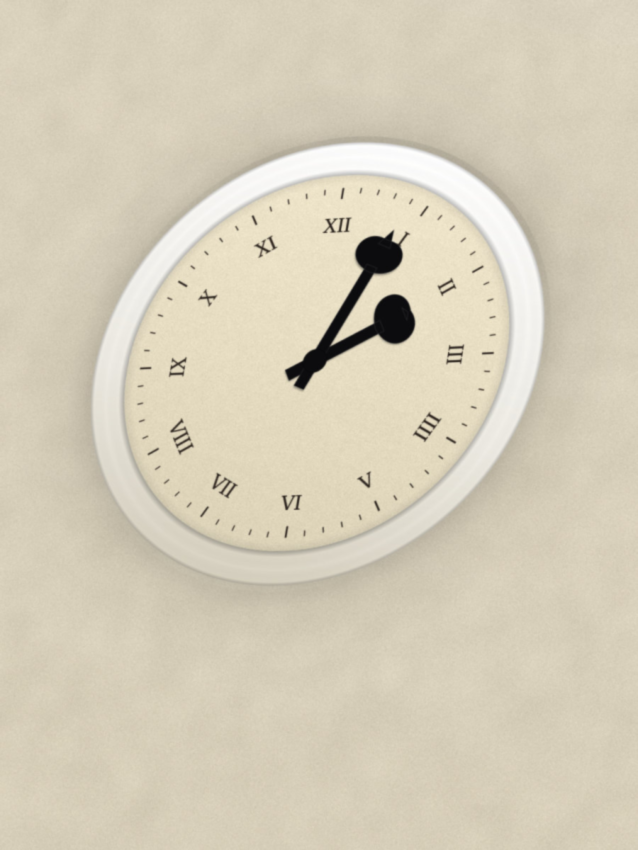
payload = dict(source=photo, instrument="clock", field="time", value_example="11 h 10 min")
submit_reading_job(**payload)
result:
2 h 04 min
